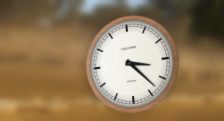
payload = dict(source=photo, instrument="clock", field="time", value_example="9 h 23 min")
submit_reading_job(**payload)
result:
3 h 23 min
